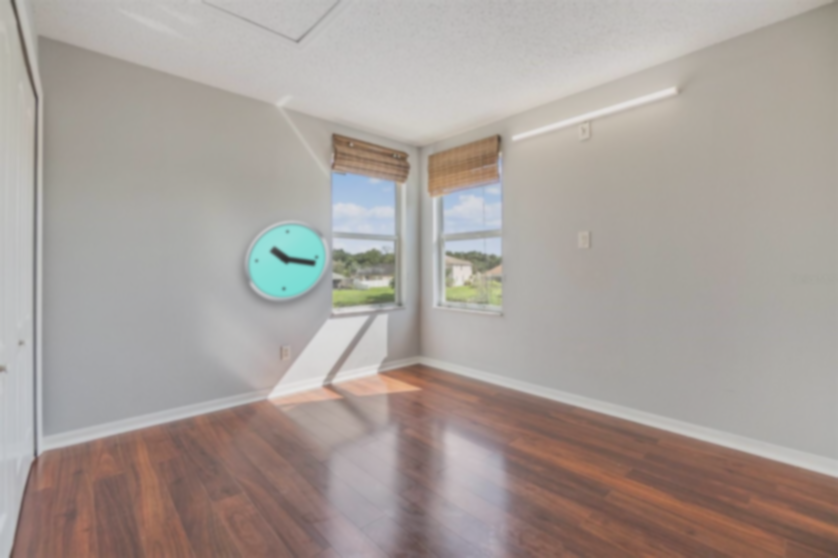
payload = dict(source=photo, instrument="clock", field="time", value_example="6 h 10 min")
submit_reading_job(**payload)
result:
10 h 17 min
